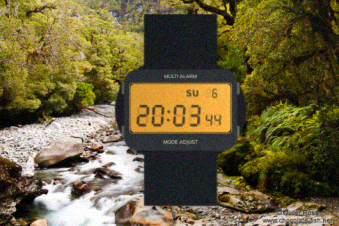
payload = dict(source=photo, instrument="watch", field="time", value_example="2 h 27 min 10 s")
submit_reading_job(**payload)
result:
20 h 03 min 44 s
